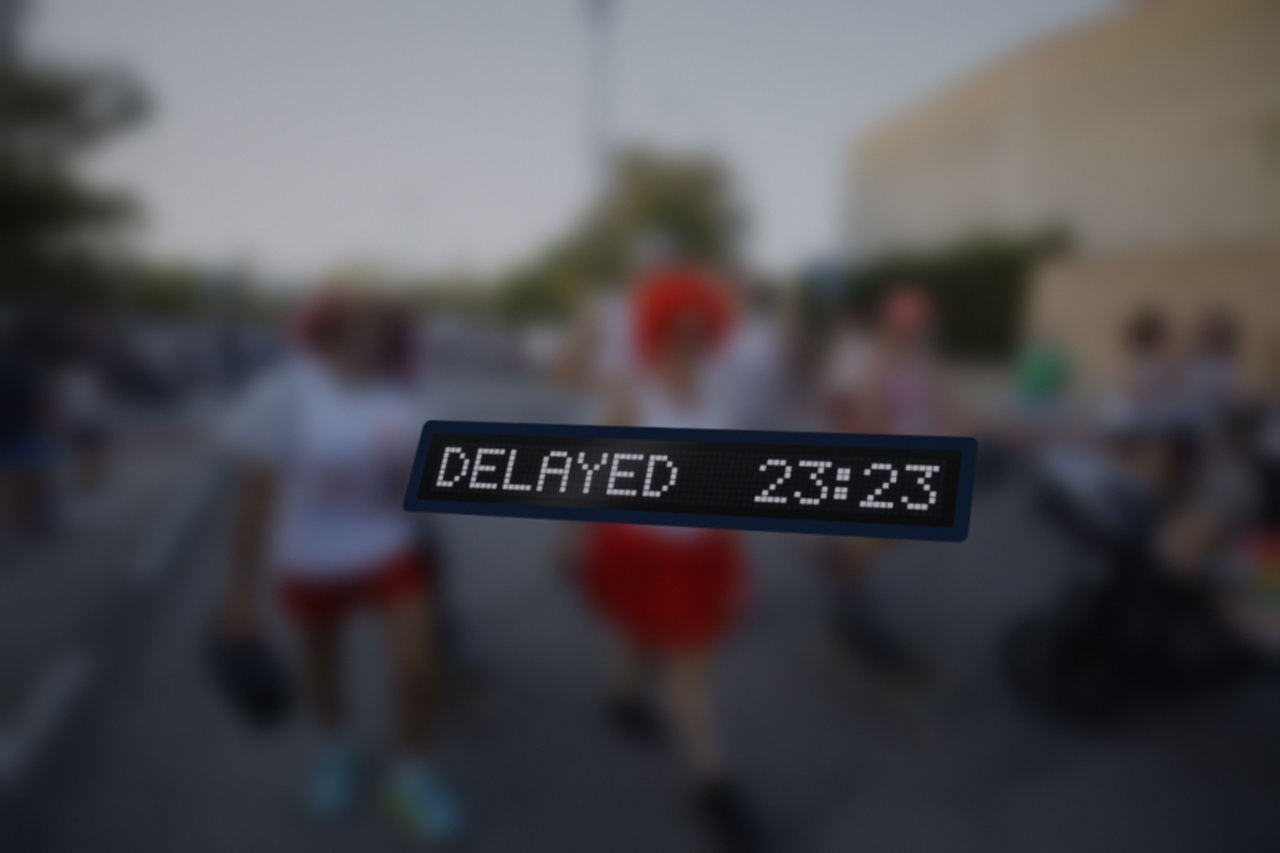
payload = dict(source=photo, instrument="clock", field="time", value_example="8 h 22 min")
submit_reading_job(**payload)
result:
23 h 23 min
